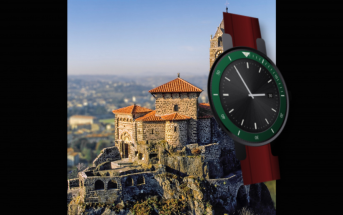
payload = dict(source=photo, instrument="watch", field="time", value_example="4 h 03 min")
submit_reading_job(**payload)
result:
2 h 55 min
